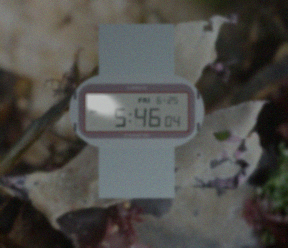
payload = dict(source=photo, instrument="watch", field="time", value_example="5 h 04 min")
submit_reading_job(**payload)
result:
5 h 46 min
